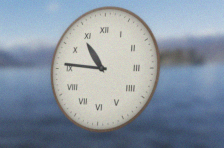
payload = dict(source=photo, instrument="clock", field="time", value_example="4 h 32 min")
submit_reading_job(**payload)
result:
10 h 46 min
